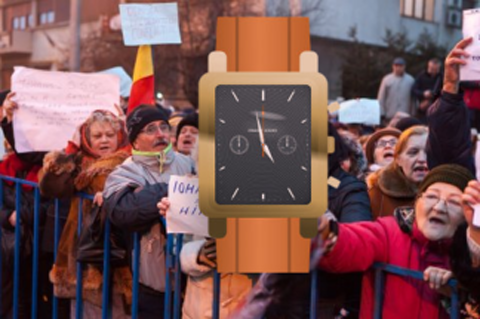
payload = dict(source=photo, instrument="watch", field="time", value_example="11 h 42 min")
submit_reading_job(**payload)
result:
4 h 58 min
